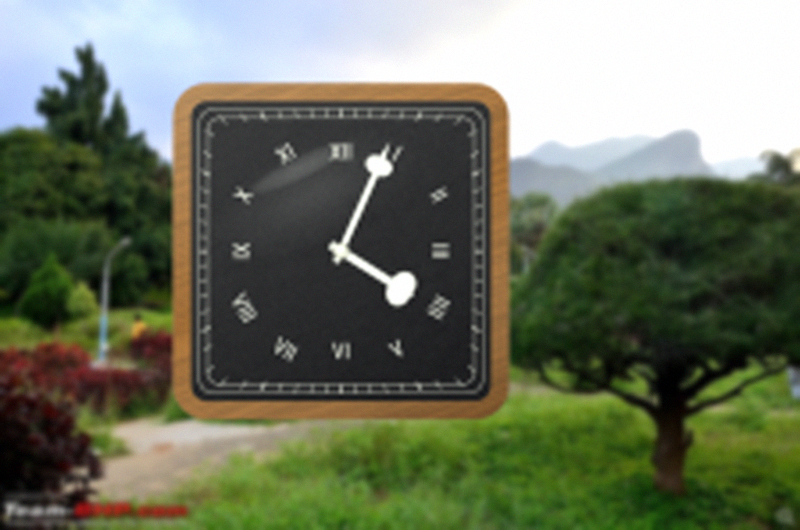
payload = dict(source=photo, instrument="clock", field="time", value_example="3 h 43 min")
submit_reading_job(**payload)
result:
4 h 04 min
